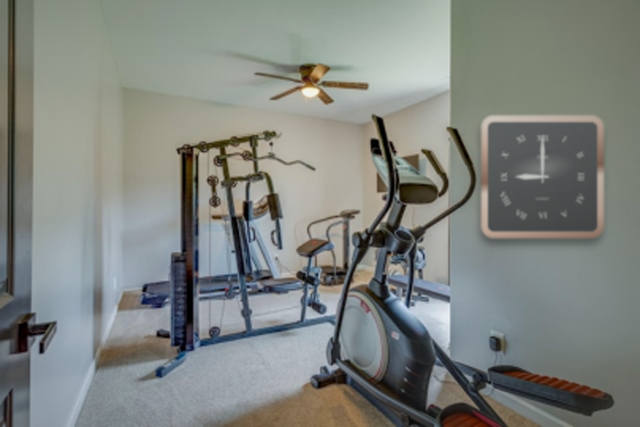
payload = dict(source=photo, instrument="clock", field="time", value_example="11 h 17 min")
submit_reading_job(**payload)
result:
9 h 00 min
